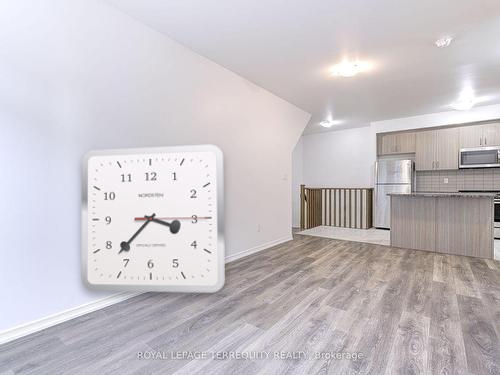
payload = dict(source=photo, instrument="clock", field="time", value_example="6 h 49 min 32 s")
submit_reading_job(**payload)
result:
3 h 37 min 15 s
